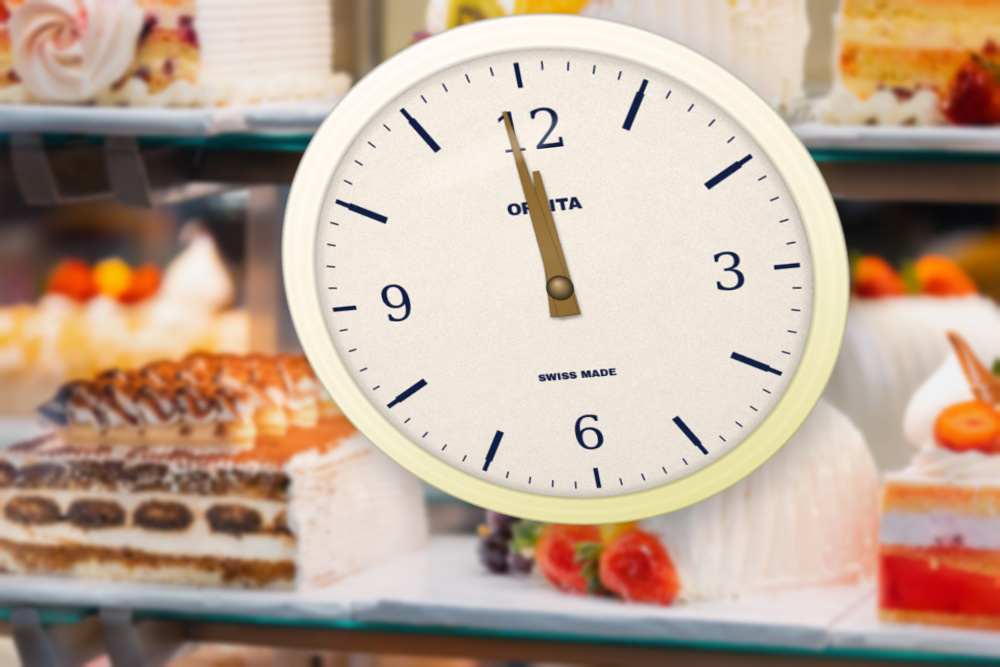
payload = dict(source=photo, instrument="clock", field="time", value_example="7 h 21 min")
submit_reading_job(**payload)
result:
11 h 59 min
